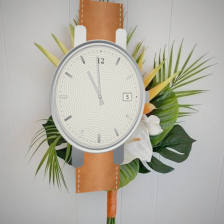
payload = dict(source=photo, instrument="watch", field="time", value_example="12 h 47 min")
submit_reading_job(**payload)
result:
10 h 59 min
